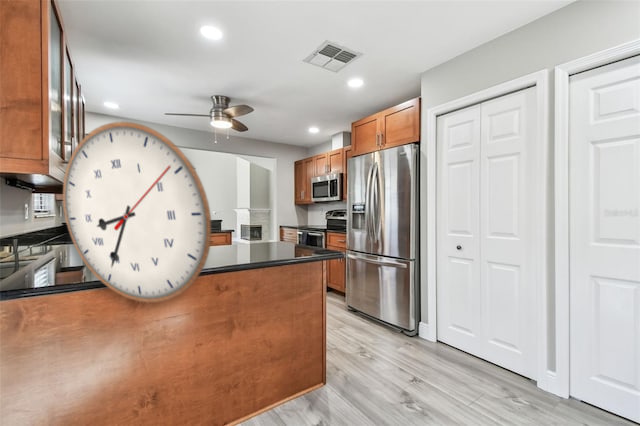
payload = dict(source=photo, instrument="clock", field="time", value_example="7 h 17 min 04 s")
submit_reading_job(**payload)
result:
8 h 35 min 09 s
